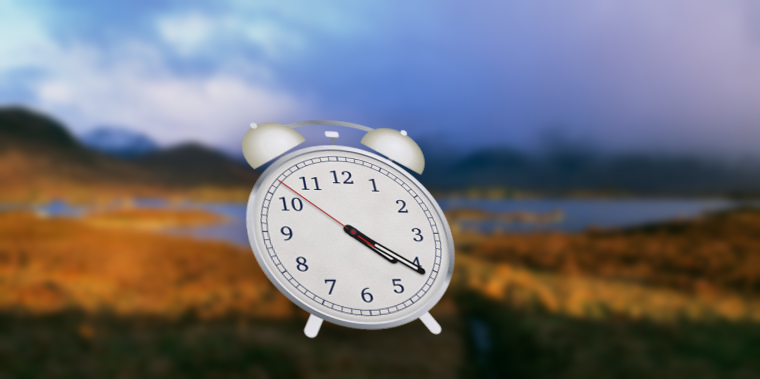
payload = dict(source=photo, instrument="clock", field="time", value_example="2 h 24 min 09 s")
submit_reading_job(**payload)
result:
4 h 20 min 52 s
